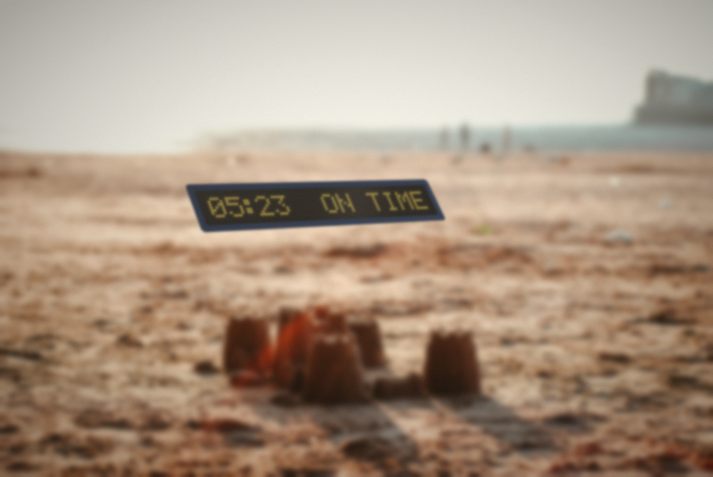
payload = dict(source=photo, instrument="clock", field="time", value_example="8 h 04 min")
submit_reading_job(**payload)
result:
5 h 23 min
